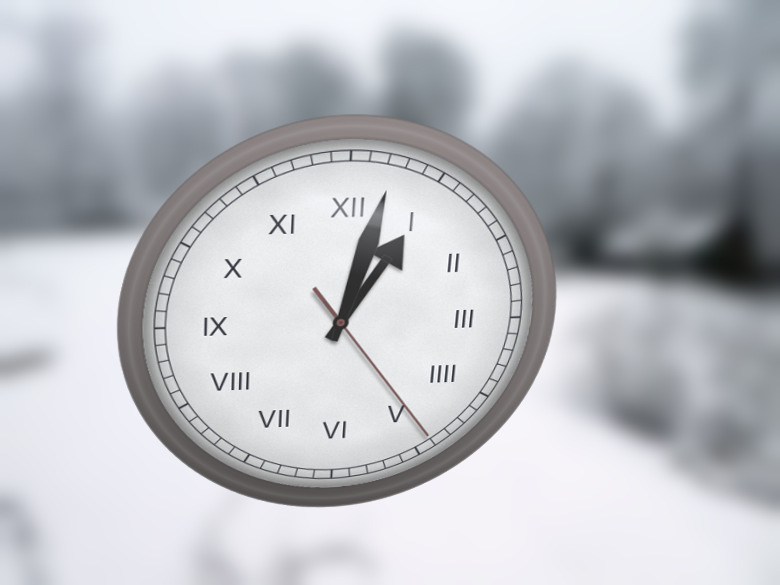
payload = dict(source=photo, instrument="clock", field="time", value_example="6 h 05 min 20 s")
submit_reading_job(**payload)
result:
1 h 02 min 24 s
